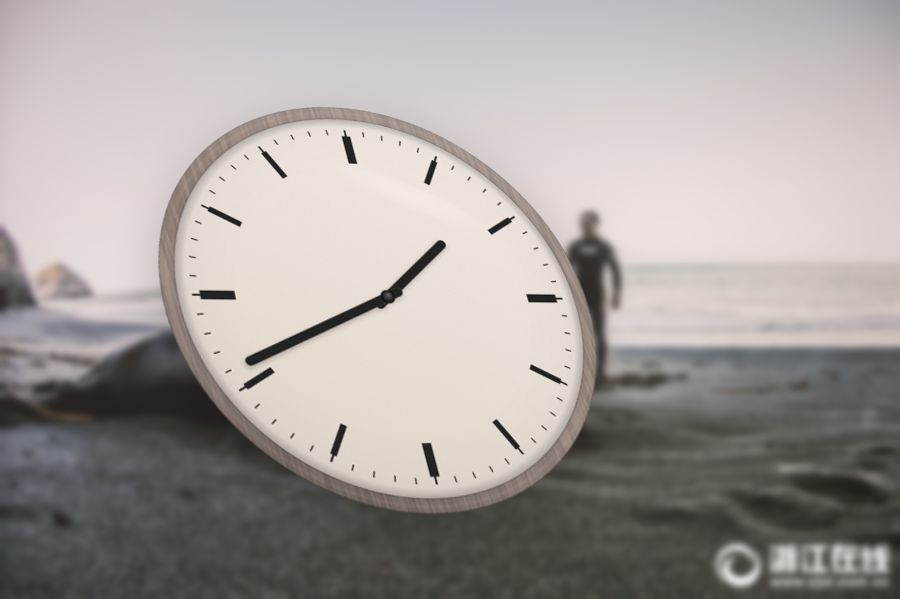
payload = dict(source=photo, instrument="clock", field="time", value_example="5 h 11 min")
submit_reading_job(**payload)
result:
1 h 41 min
